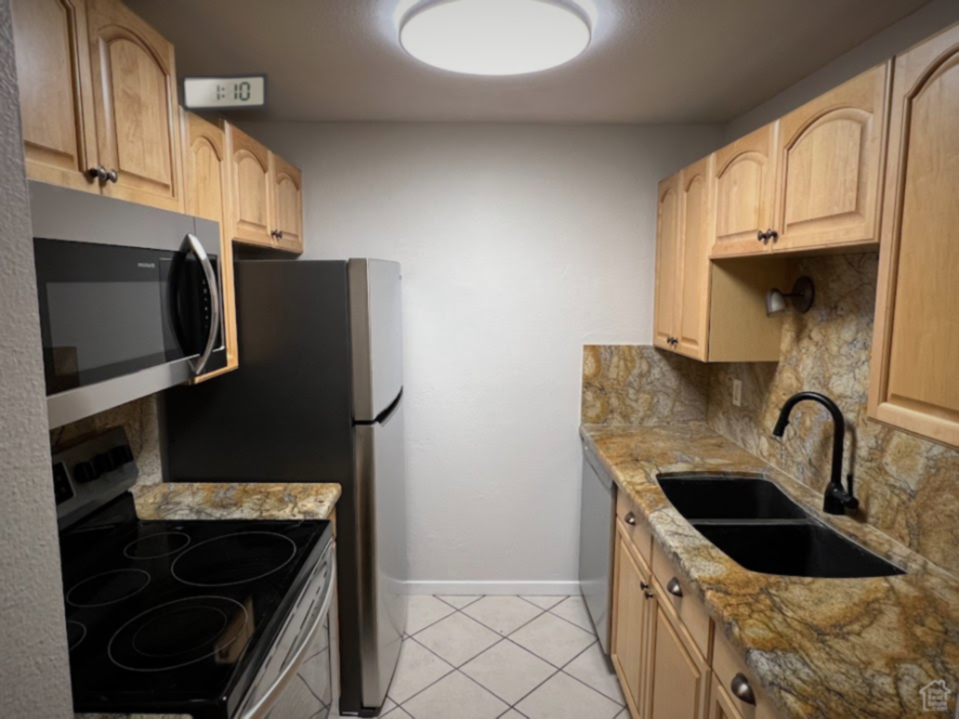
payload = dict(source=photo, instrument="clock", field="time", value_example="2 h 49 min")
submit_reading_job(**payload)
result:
1 h 10 min
